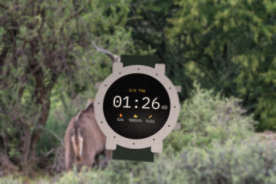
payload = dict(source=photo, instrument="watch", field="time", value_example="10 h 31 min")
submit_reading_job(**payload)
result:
1 h 26 min
